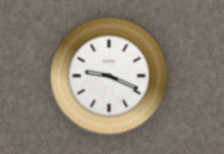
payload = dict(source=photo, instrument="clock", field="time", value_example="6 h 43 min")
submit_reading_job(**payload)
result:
9 h 19 min
